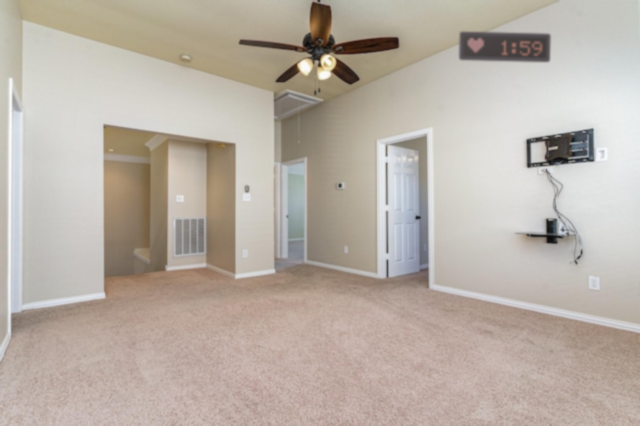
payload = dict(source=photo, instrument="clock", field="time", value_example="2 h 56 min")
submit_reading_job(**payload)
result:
1 h 59 min
